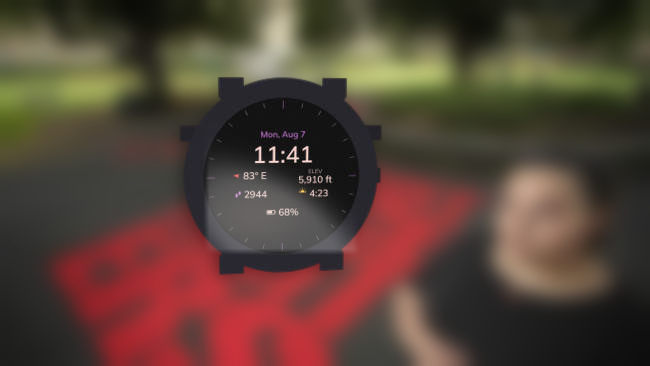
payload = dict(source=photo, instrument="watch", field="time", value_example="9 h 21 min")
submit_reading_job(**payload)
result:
11 h 41 min
